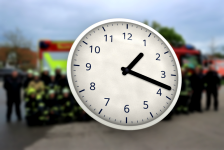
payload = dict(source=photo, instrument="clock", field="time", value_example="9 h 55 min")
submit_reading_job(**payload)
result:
1 h 18 min
